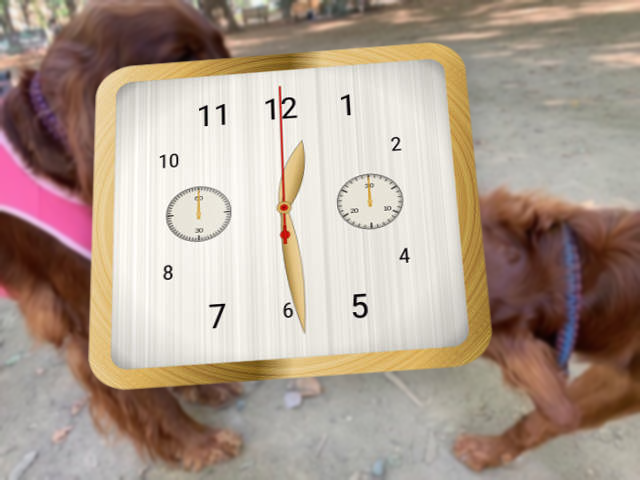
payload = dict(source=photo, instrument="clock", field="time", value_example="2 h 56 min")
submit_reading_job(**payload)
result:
12 h 29 min
